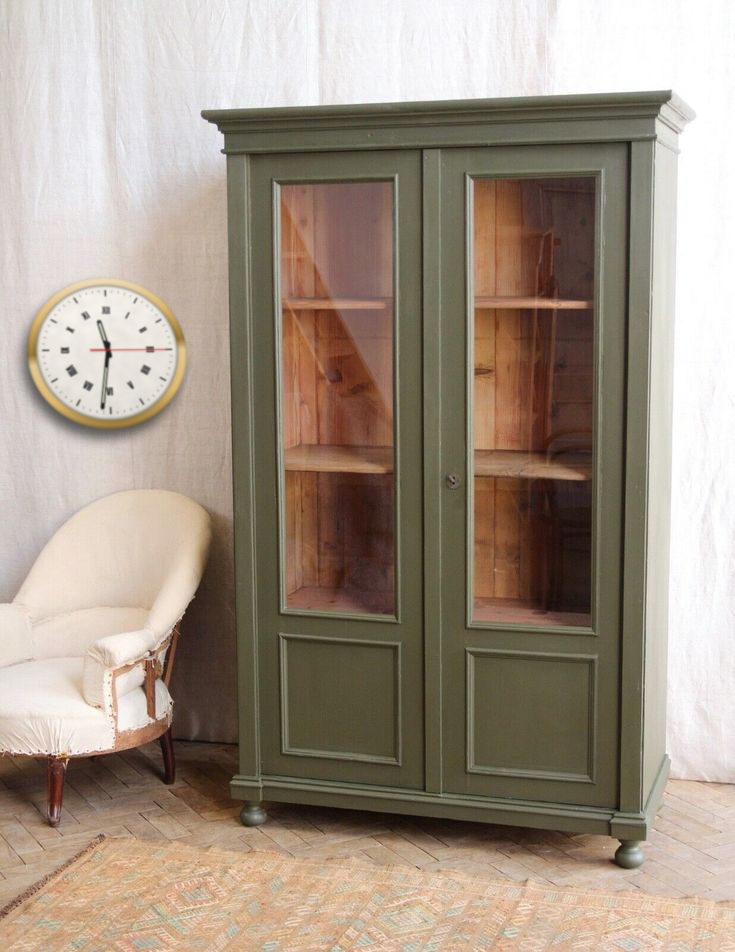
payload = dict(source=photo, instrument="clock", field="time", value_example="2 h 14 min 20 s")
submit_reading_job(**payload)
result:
11 h 31 min 15 s
